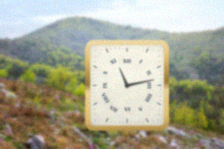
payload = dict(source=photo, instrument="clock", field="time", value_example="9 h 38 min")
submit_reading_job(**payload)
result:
11 h 13 min
